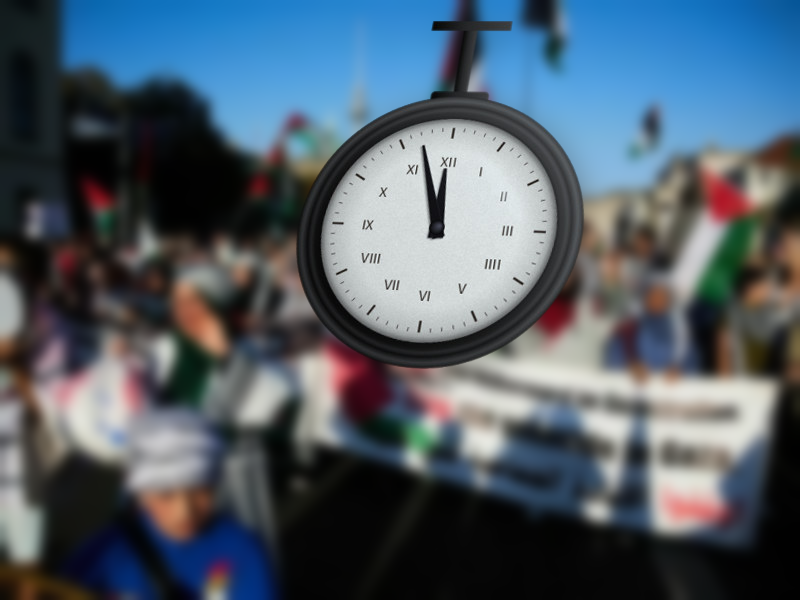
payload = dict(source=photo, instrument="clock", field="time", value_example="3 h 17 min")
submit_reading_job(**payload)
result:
11 h 57 min
